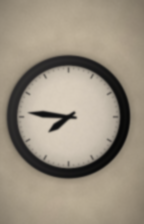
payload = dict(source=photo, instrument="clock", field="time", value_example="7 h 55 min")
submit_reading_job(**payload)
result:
7 h 46 min
